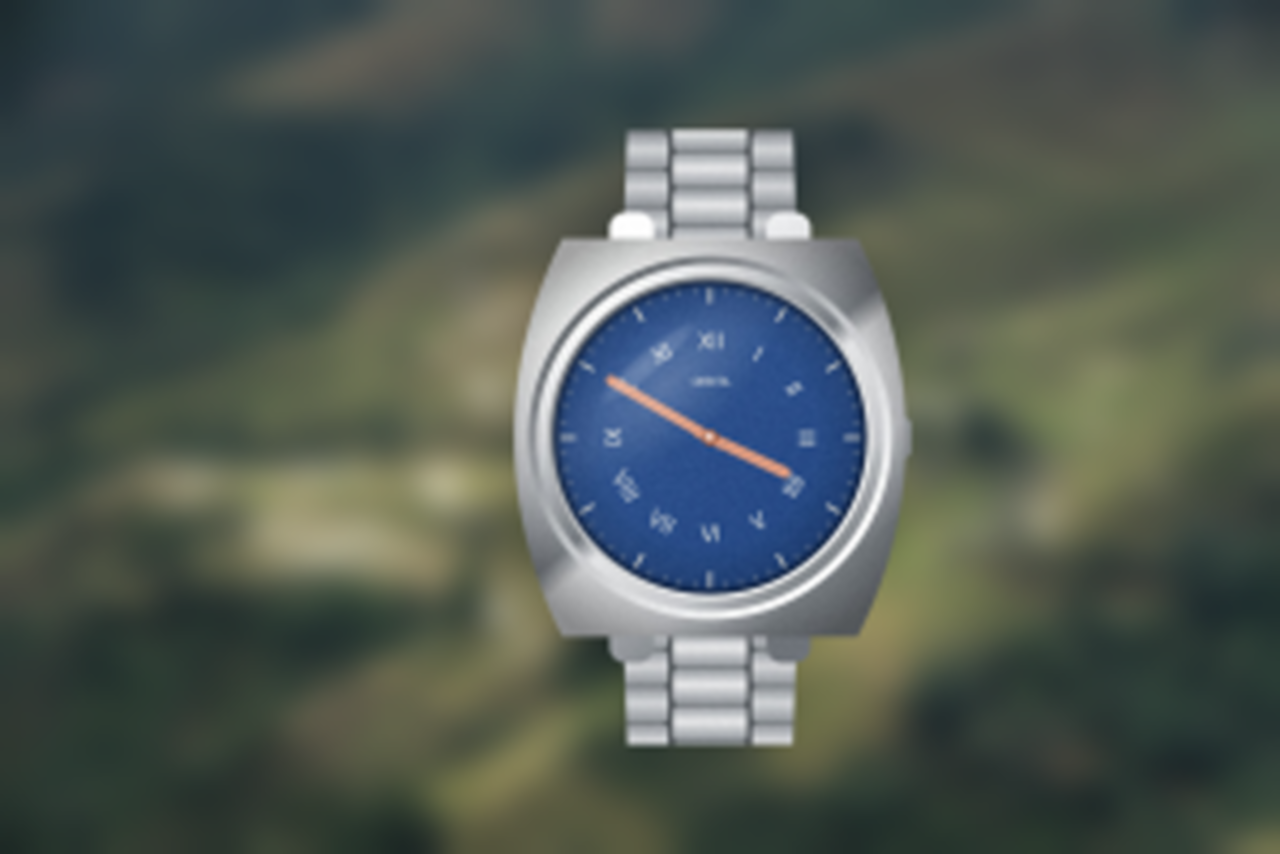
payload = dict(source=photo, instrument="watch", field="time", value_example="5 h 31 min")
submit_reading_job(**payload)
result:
3 h 50 min
